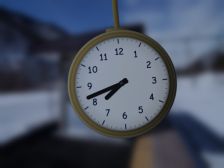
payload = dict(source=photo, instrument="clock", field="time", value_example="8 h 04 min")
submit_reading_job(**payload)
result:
7 h 42 min
